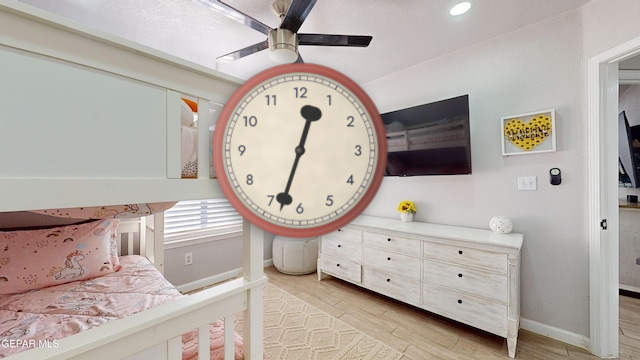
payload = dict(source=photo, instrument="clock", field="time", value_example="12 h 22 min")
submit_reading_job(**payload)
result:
12 h 33 min
